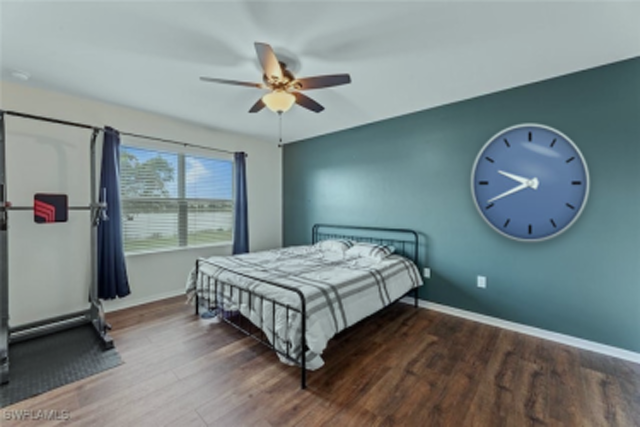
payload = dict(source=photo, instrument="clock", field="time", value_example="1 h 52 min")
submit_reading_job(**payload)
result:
9 h 41 min
